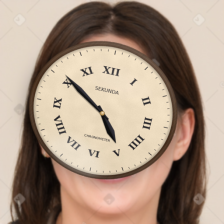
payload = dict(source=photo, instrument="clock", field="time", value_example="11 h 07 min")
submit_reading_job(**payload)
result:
4 h 51 min
